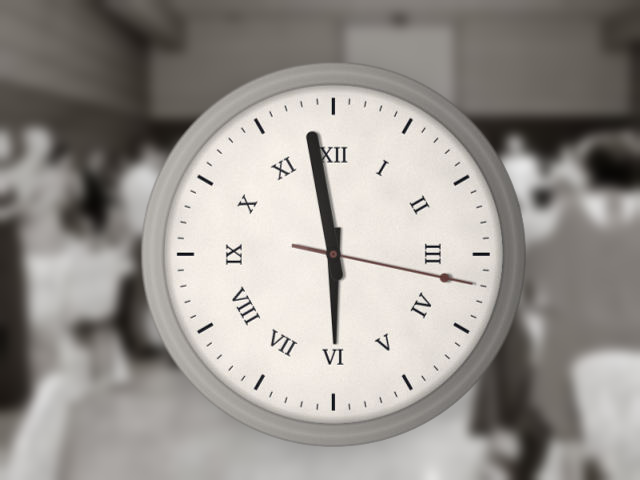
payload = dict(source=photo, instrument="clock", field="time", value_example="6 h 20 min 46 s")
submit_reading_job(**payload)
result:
5 h 58 min 17 s
